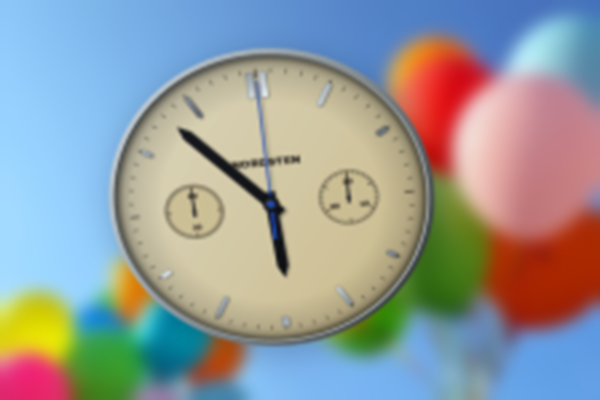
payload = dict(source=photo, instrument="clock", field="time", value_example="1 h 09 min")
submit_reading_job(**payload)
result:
5 h 53 min
